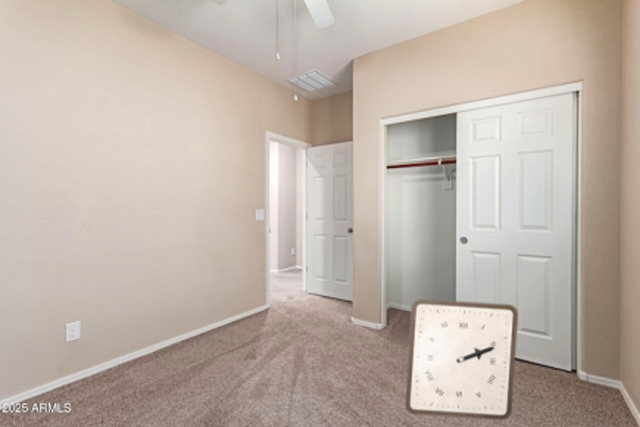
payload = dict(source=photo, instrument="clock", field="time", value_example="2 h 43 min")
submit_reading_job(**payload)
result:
2 h 11 min
